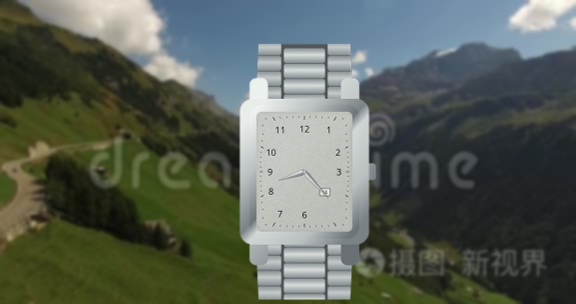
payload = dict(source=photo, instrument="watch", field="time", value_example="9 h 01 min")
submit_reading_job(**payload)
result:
8 h 23 min
